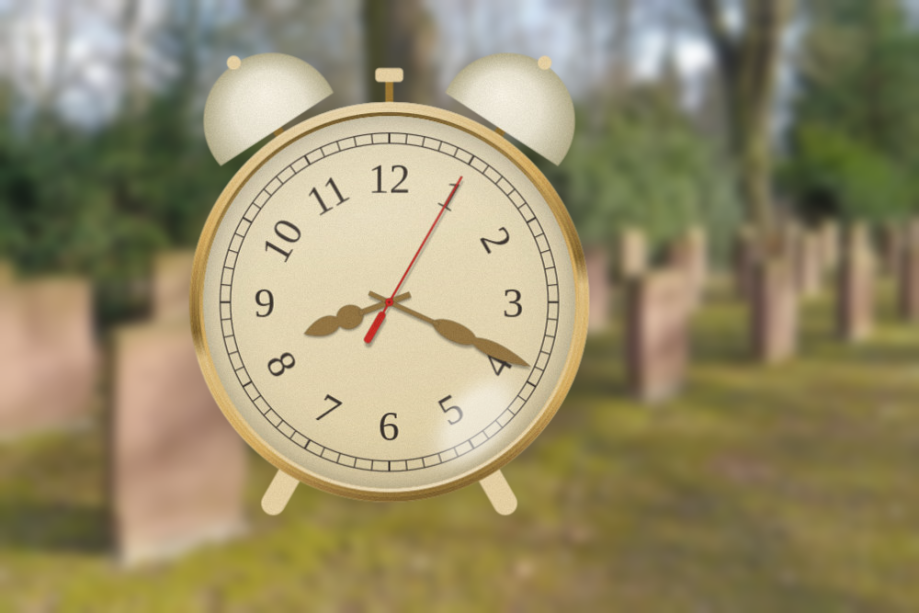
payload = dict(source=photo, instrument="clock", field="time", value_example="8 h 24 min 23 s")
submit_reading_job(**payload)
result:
8 h 19 min 05 s
